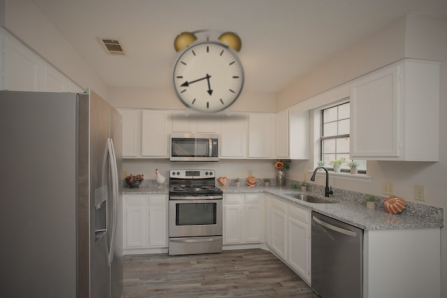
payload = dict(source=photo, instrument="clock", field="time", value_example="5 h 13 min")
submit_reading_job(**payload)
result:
5 h 42 min
